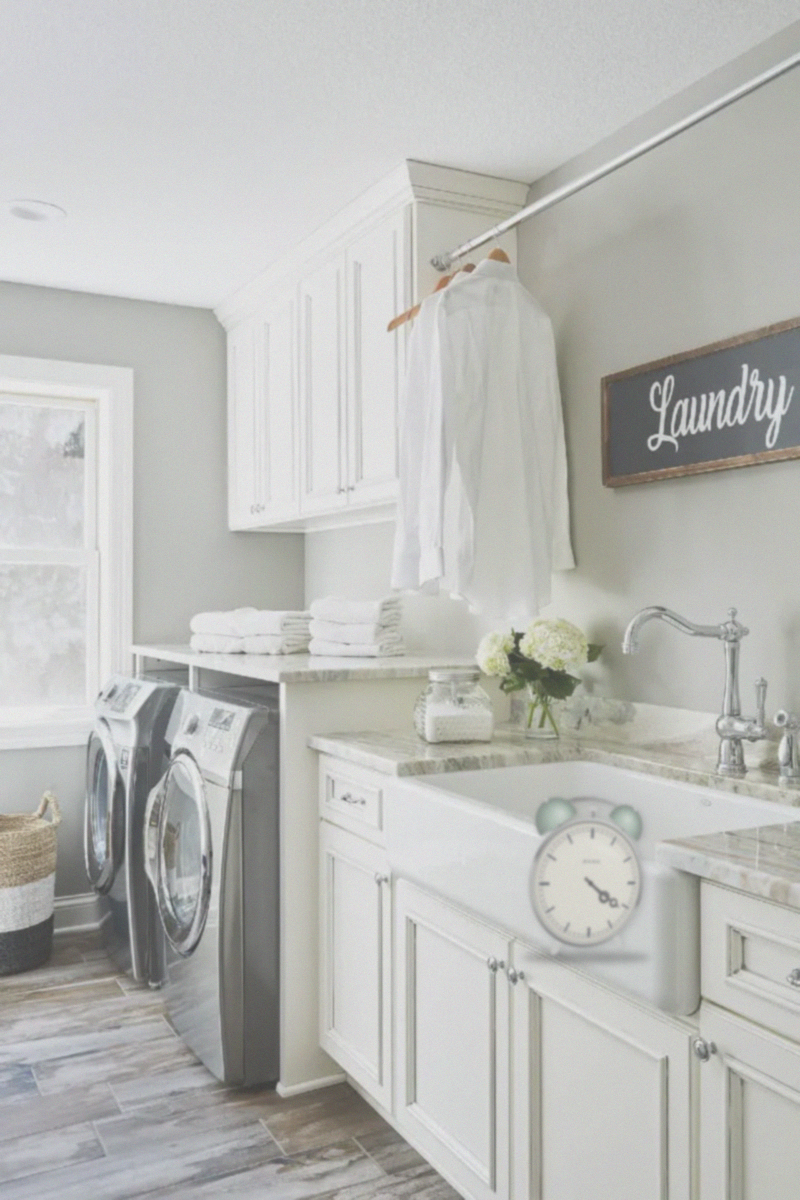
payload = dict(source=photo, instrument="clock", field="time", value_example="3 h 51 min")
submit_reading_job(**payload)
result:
4 h 21 min
